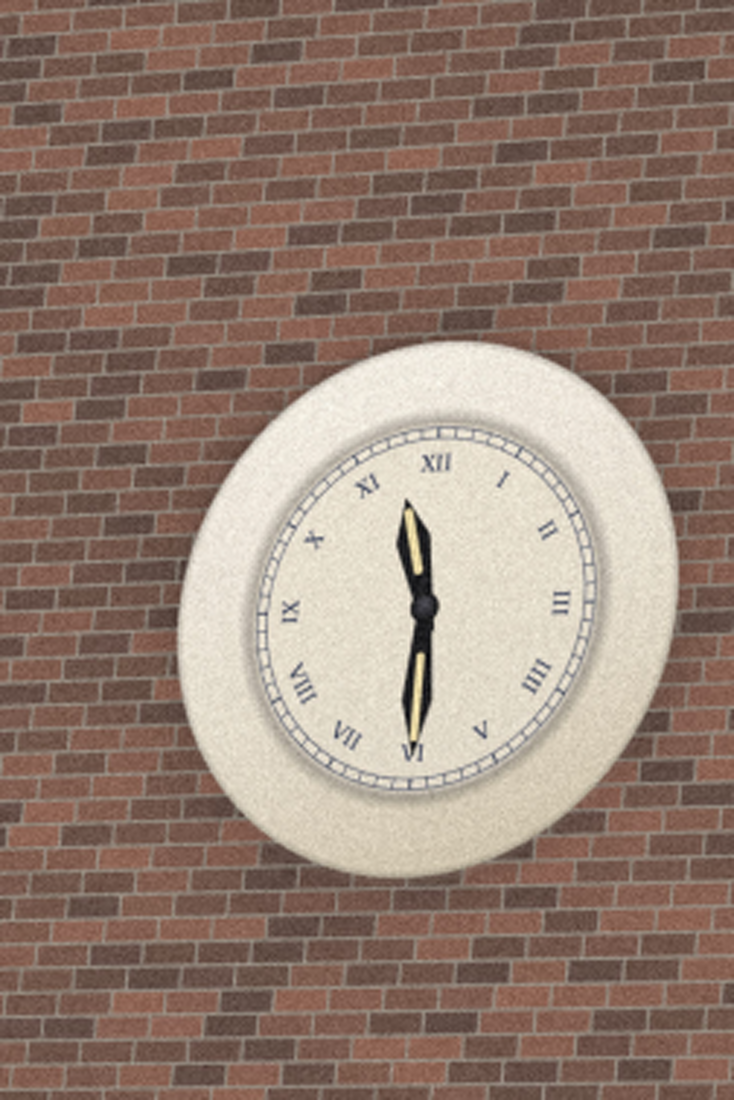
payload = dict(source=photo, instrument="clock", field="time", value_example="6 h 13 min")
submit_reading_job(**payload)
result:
11 h 30 min
